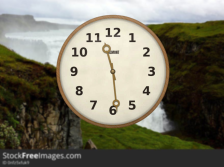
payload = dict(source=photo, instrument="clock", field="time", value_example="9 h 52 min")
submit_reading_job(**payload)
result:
11 h 29 min
